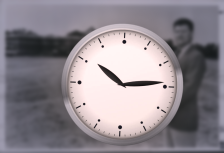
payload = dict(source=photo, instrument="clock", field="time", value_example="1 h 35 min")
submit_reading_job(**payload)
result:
10 h 14 min
